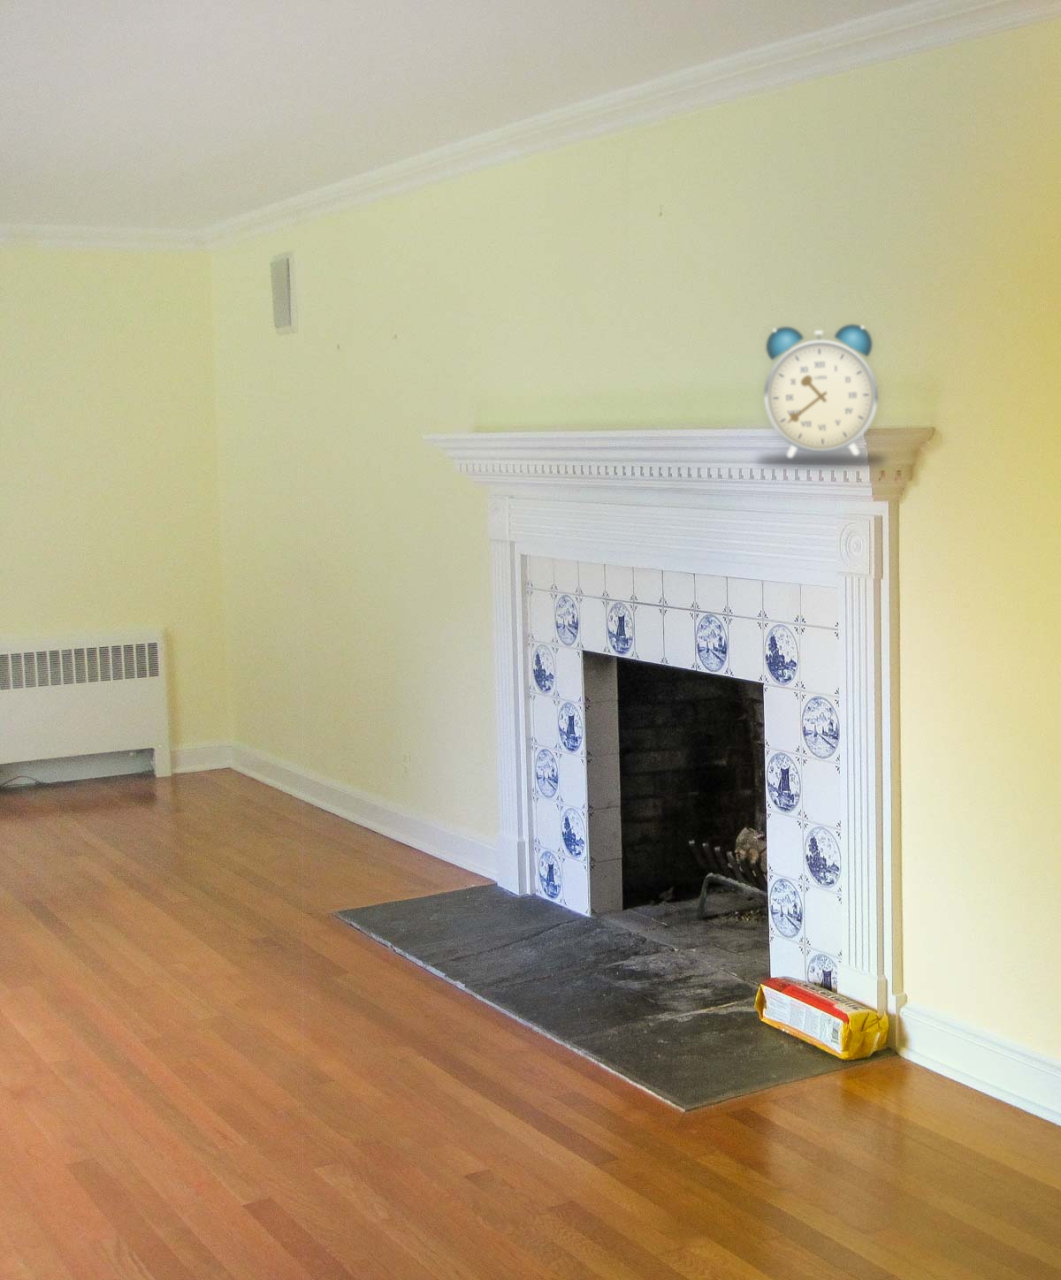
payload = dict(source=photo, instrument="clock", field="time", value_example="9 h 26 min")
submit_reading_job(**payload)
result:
10 h 39 min
